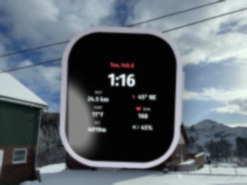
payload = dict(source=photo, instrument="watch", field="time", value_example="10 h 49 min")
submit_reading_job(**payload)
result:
1 h 16 min
